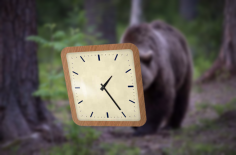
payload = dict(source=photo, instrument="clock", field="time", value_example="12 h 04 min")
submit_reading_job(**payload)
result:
1 h 25 min
